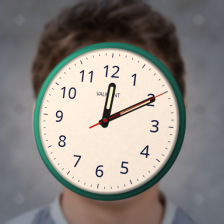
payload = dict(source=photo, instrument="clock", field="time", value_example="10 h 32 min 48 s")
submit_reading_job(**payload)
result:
12 h 10 min 10 s
